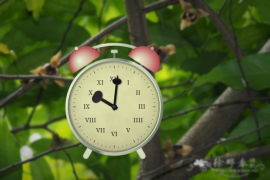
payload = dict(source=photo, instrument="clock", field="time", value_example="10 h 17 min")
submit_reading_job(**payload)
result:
10 h 01 min
